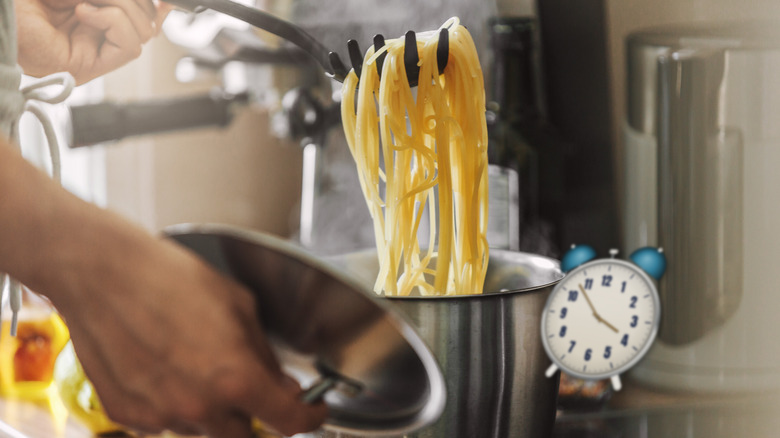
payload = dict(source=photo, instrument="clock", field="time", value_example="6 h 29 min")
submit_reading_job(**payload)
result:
3 h 53 min
